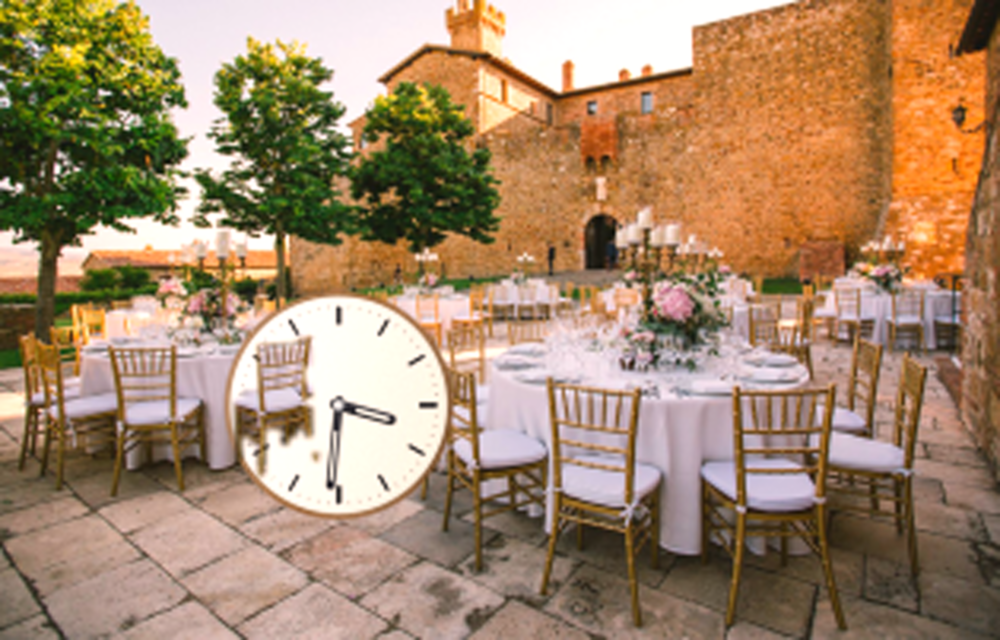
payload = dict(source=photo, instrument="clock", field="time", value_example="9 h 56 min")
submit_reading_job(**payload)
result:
3 h 31 min
